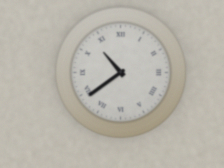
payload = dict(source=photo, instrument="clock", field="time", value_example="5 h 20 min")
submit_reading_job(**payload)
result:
10 h 39 min
